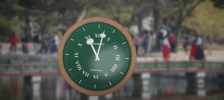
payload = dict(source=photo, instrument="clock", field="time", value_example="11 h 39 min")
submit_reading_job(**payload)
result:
11 h 02 min
